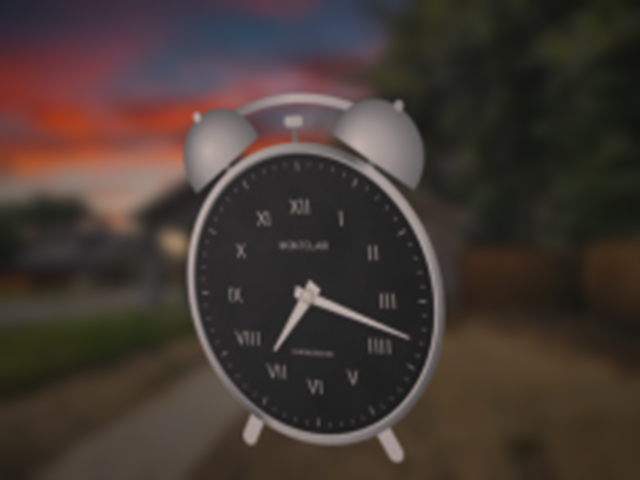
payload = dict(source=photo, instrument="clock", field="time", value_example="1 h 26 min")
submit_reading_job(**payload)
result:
7 h 18 min
